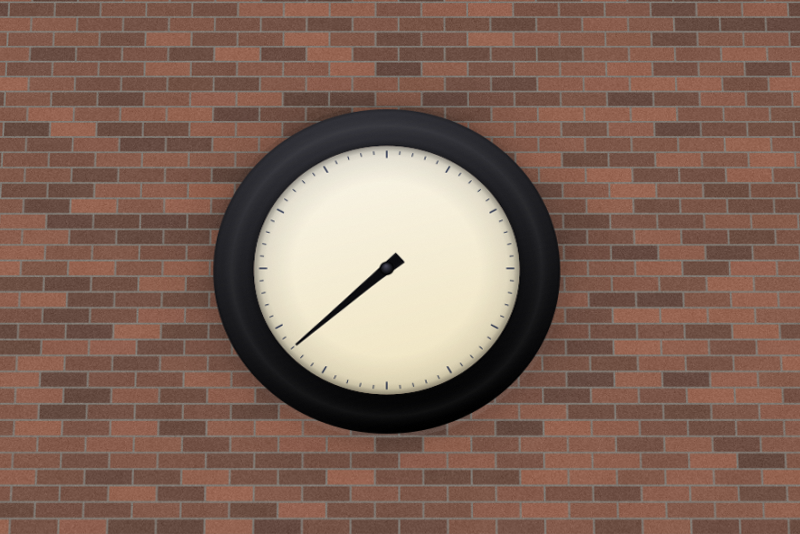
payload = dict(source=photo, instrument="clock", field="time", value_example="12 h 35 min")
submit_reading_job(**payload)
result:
7 h 38 min
